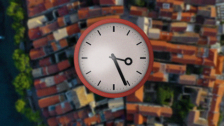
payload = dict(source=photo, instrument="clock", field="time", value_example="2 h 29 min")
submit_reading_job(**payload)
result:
3 h 26 min
